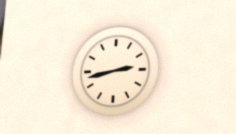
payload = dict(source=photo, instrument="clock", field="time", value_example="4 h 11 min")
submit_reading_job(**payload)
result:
2 h 43 min
